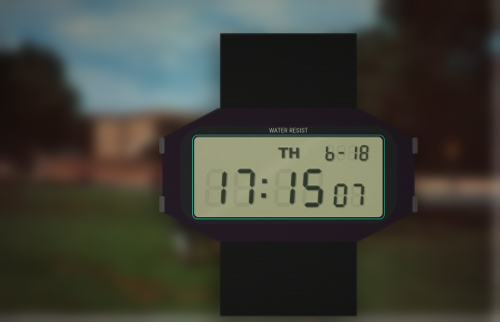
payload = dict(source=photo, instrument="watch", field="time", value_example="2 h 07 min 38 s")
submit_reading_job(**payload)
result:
17 h 15 min 07 s
